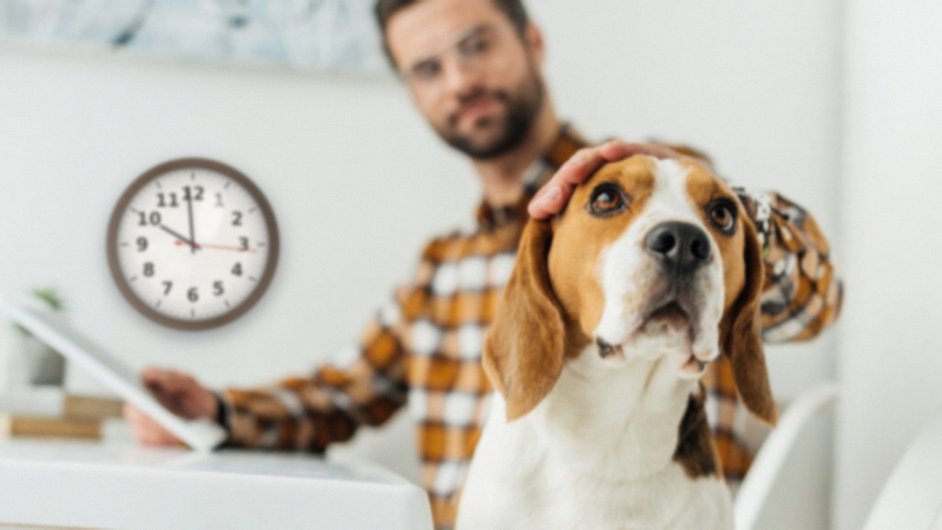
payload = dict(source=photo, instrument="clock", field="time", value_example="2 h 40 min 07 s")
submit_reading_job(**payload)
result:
9 h 59 min 16 s
